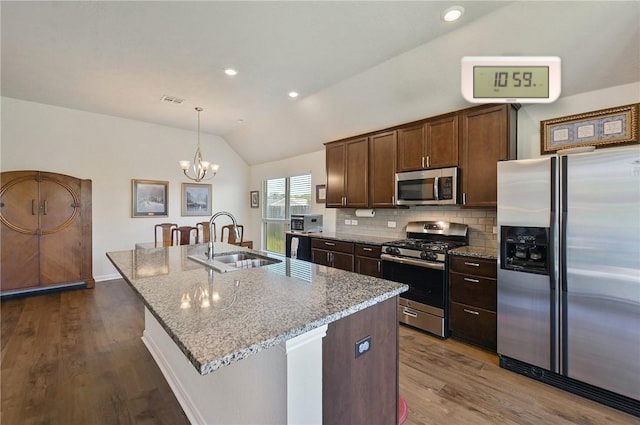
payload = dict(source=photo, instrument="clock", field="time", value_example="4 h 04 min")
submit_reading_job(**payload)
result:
10 h 59 min
